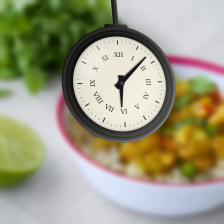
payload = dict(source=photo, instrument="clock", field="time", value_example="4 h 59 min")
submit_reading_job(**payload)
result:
6 h 08 min
